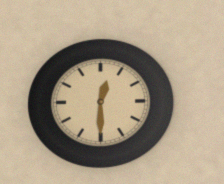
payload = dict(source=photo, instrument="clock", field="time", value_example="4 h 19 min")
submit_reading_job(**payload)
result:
12 h 30 min
